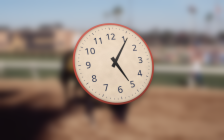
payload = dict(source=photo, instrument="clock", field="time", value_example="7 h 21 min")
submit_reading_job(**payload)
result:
5 h 06 min
